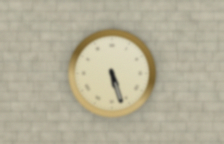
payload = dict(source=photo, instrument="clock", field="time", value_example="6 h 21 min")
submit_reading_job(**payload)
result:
5 h 27 min
